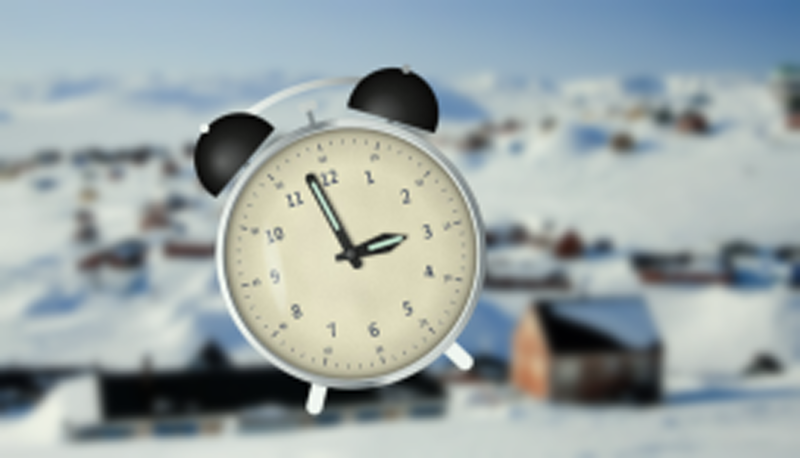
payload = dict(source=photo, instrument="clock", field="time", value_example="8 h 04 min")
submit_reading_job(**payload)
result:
2 h 58 min
